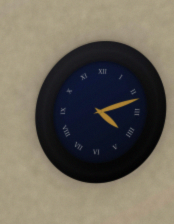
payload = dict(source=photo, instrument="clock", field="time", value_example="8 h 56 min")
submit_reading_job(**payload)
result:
4 h 12 min
